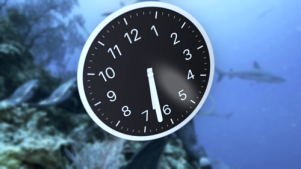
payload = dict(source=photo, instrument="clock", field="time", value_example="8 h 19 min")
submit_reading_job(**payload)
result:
6 h 32 min
